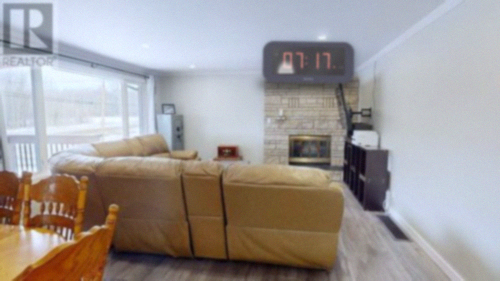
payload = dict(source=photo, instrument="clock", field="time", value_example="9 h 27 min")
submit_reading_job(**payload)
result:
7 h 17 min
